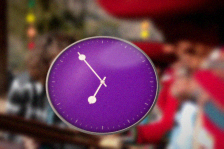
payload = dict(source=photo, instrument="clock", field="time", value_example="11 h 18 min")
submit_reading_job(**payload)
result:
6 h 54 min
